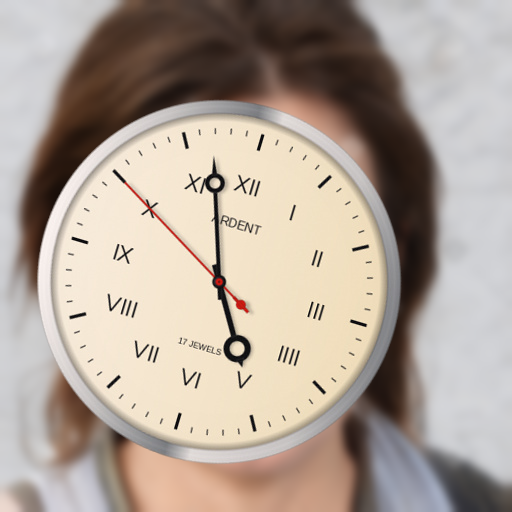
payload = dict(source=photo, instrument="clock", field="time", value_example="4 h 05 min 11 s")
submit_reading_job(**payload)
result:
4 h 56 min 50 s
